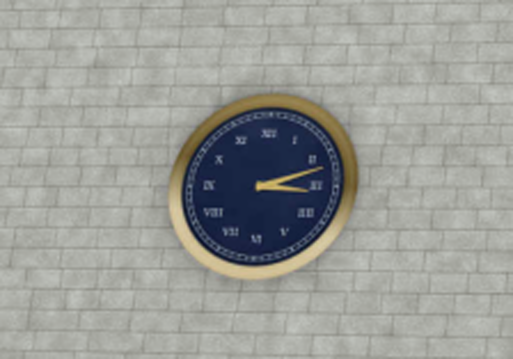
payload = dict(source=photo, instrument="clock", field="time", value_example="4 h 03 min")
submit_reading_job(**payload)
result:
3 h 12 min
